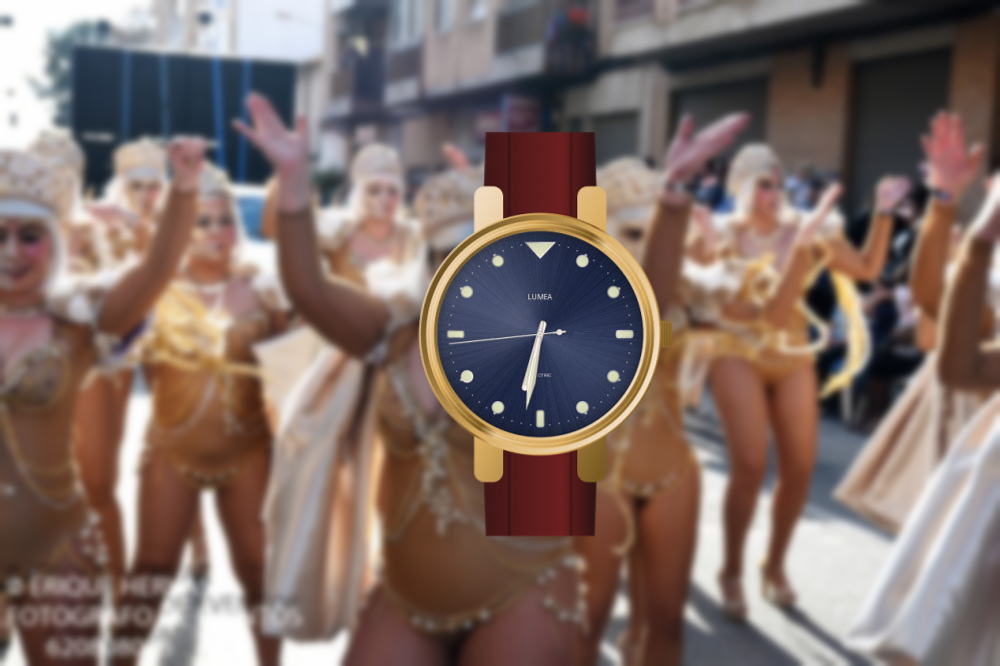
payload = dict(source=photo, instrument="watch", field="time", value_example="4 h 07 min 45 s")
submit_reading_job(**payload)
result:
6 h 31 min 44 s
